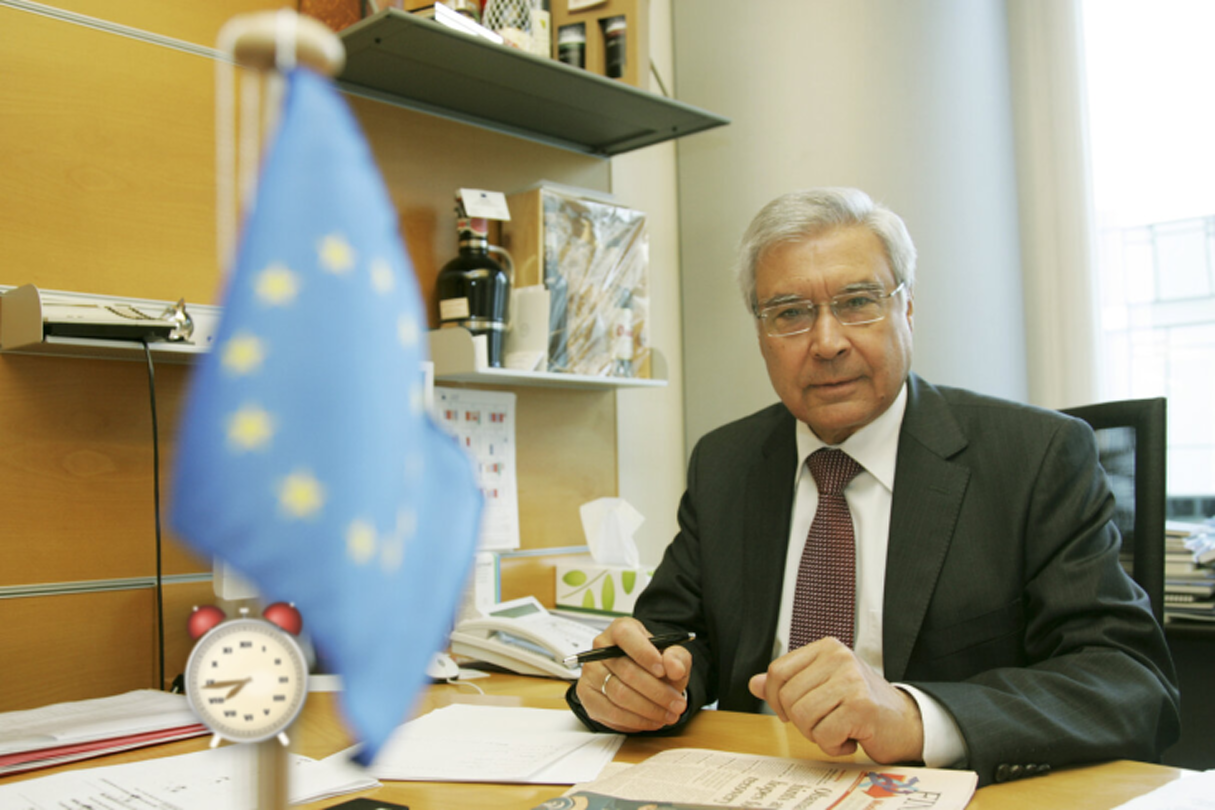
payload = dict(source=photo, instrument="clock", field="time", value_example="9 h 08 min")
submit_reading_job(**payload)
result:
7 h 44 min
